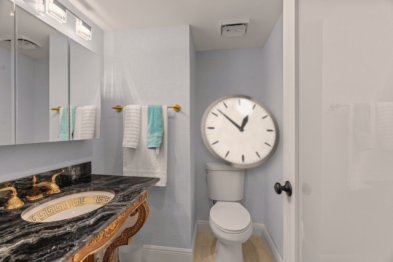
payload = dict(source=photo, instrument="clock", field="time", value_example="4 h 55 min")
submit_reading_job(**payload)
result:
12 h 52 min
